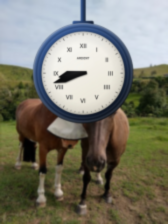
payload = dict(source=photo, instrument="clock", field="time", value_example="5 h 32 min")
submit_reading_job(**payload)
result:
8 h 42 min
